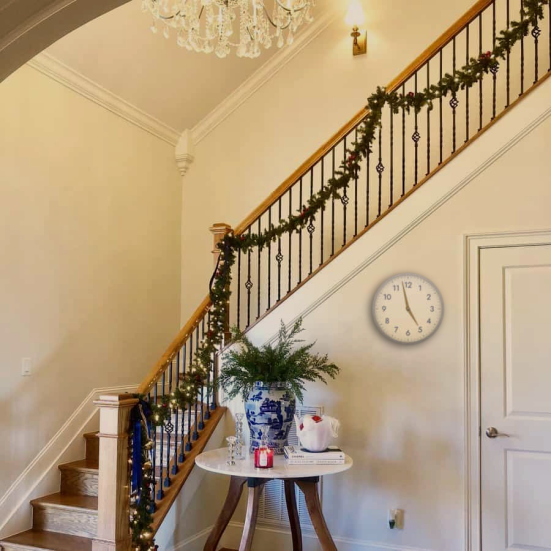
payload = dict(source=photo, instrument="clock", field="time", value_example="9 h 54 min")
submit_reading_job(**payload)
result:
4 h 58 min
